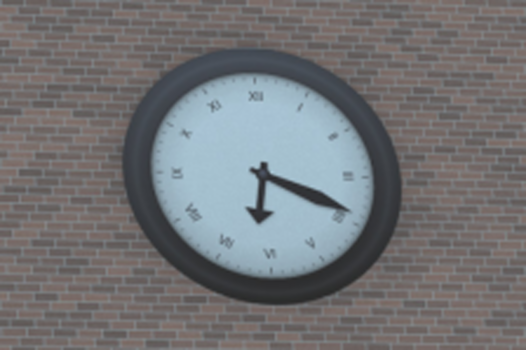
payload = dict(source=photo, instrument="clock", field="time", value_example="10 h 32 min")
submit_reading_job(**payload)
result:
6 h 19 min
